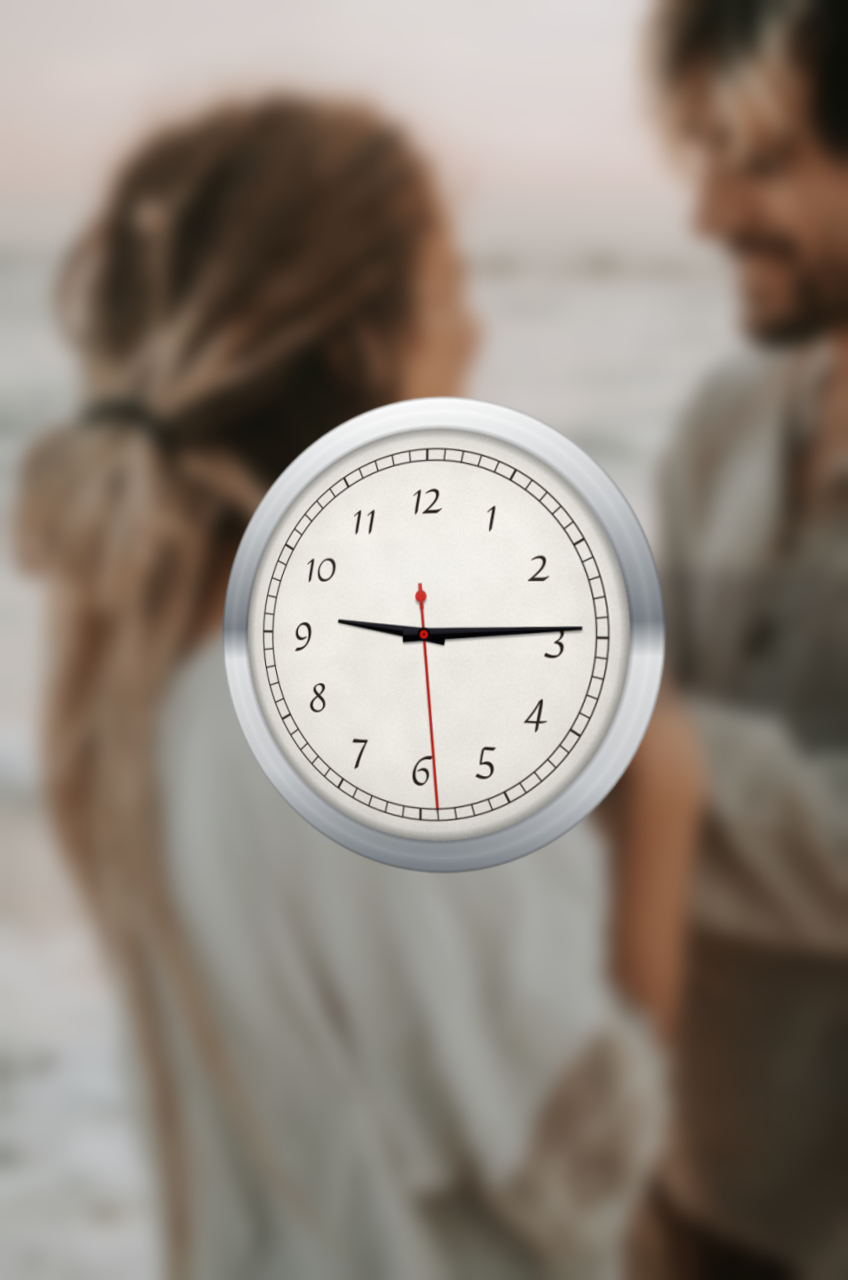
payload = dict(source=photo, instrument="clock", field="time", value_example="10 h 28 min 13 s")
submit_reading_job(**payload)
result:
9 h 14 min 29 s
